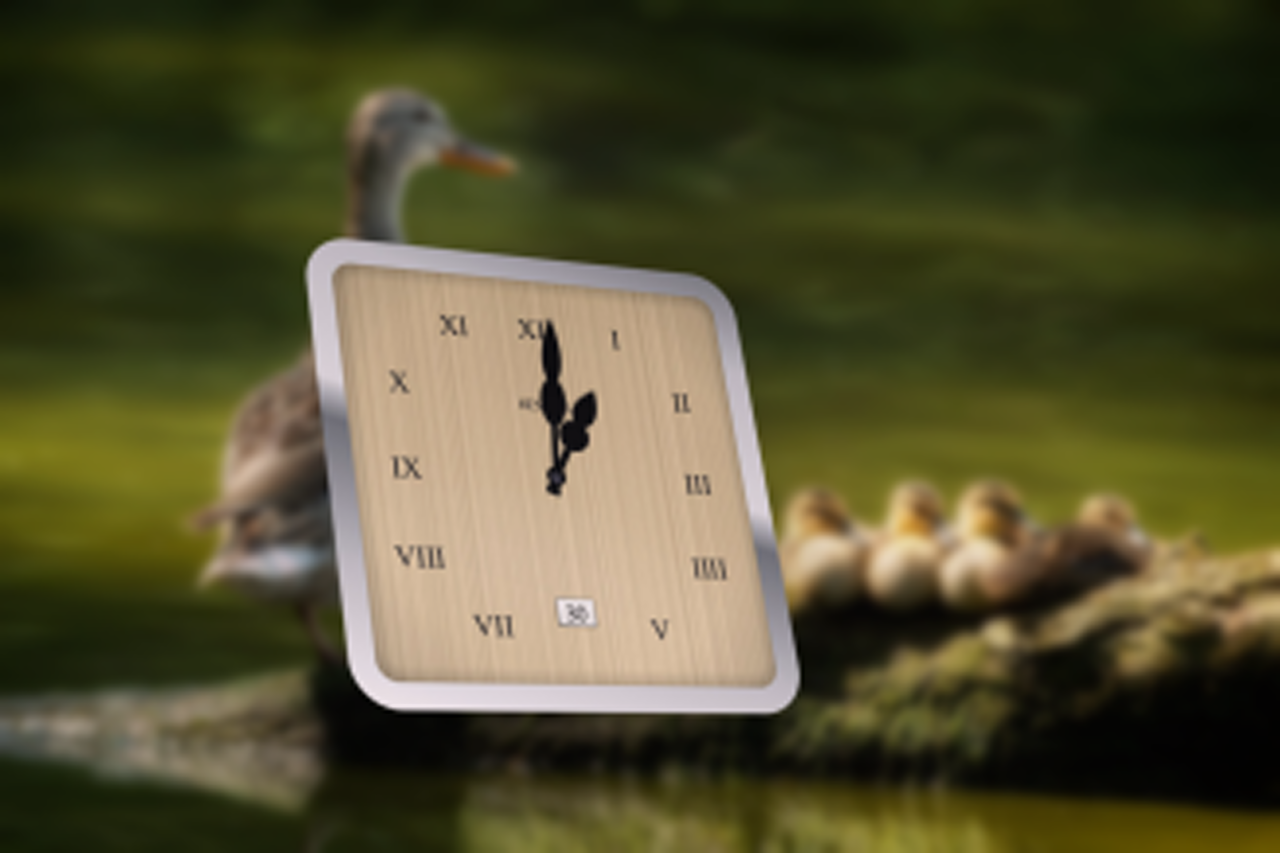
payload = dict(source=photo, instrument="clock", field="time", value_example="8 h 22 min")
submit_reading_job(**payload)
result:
1 h 01 min
